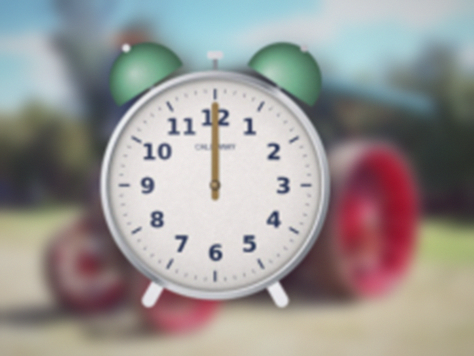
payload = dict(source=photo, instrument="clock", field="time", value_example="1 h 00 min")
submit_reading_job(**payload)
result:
12 h 00 min
